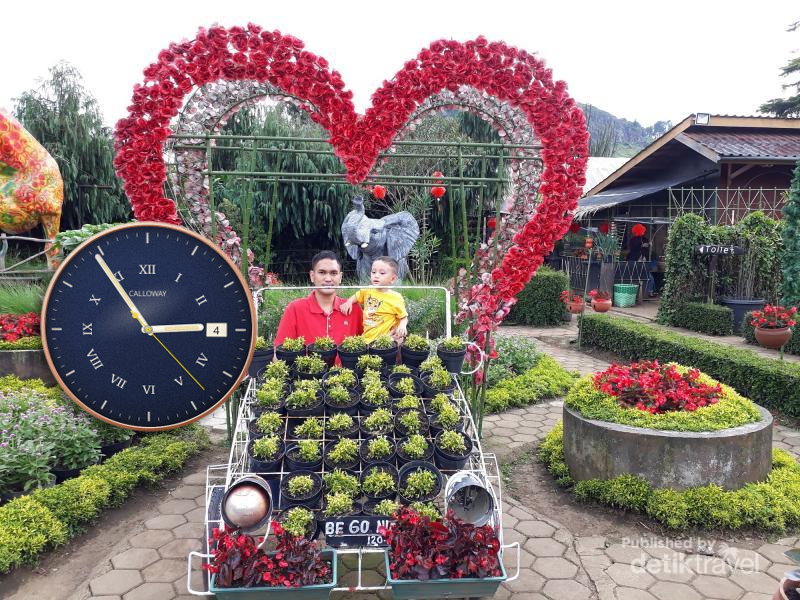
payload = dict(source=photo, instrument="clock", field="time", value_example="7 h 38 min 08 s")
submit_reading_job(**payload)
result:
2 h 54 min 23 s
